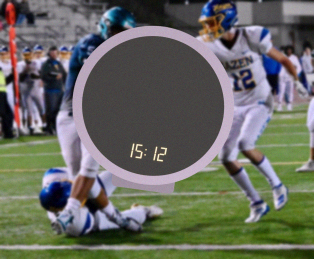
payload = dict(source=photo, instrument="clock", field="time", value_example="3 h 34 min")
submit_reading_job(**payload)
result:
15 h 12 min
